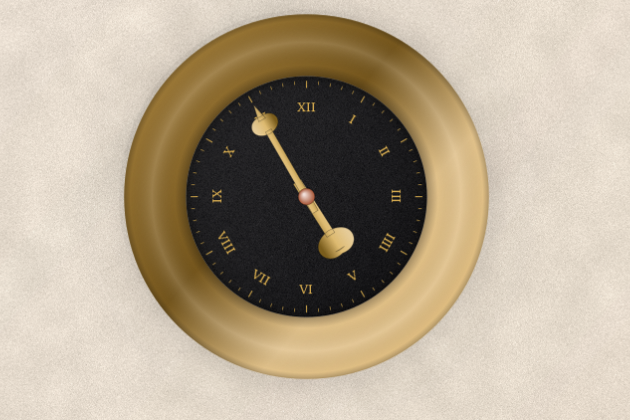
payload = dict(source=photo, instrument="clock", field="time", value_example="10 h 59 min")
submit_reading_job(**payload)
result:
4 h 55 min
